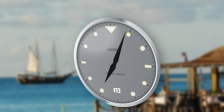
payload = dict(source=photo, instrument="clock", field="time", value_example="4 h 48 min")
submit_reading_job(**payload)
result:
7 h 04 min
